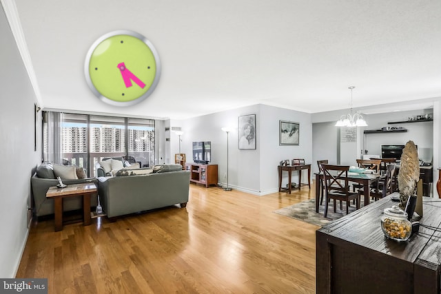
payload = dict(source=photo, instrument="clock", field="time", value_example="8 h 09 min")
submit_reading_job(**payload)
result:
5 h 22 min
